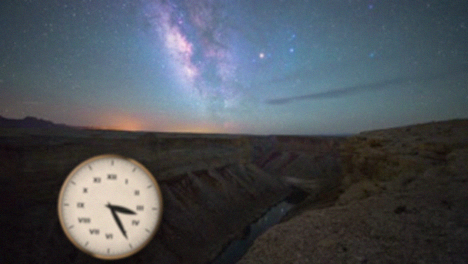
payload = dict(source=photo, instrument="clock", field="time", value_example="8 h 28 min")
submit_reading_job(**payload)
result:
3 h 25 min
